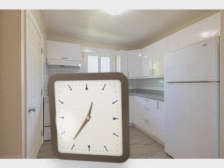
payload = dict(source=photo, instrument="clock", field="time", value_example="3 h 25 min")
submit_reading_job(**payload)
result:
12 h 36 min
